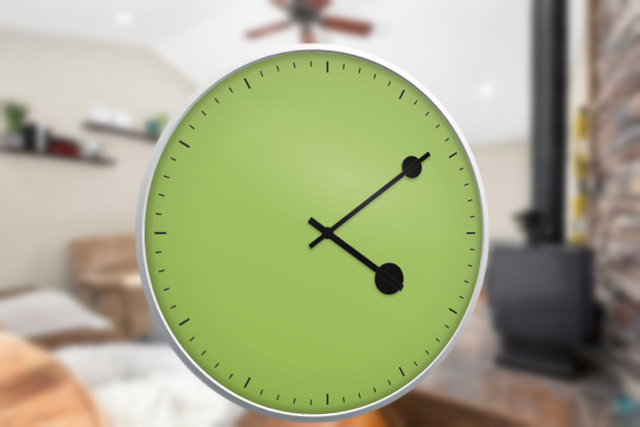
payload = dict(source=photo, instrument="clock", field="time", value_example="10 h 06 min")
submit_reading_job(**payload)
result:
4 h 09 min
